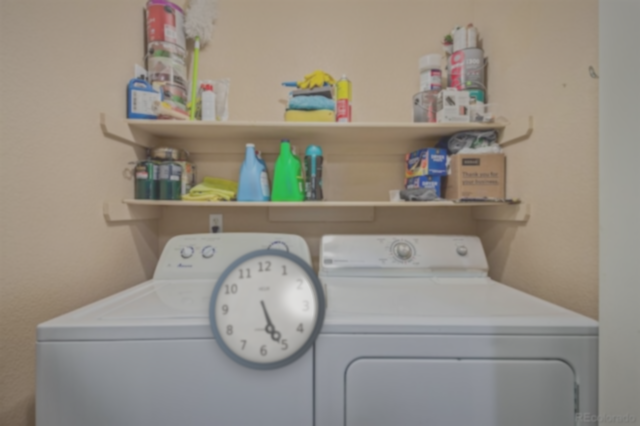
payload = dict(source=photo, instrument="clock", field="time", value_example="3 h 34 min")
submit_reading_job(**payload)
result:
5 h 26 min
